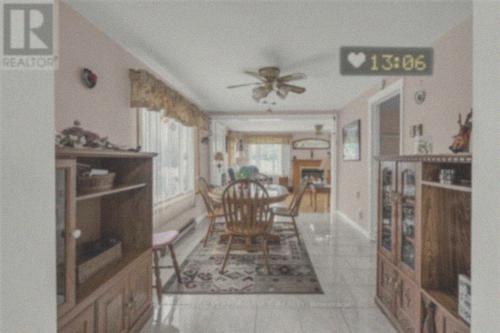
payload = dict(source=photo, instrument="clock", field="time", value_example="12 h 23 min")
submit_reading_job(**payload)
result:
13 h 06 min
